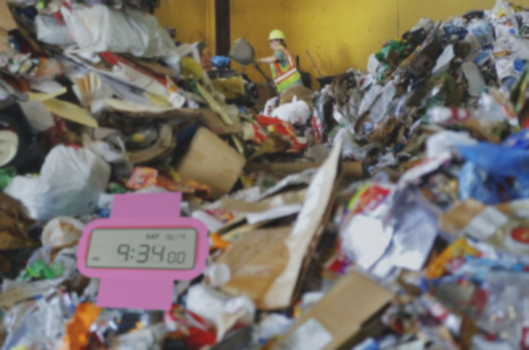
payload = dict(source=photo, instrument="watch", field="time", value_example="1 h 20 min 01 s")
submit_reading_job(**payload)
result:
9 h 34 min 00 s
